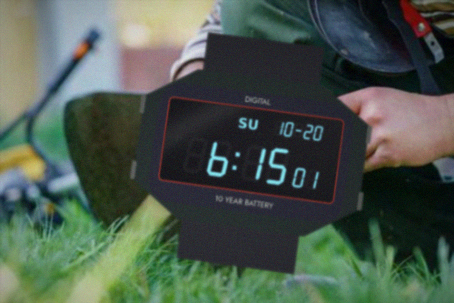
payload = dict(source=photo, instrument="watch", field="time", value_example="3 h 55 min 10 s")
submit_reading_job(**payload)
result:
6 h 15 min 01 s
